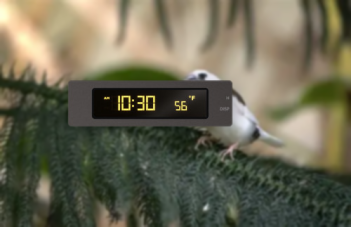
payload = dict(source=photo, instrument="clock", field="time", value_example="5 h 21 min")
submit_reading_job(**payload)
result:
10 h 30 min
